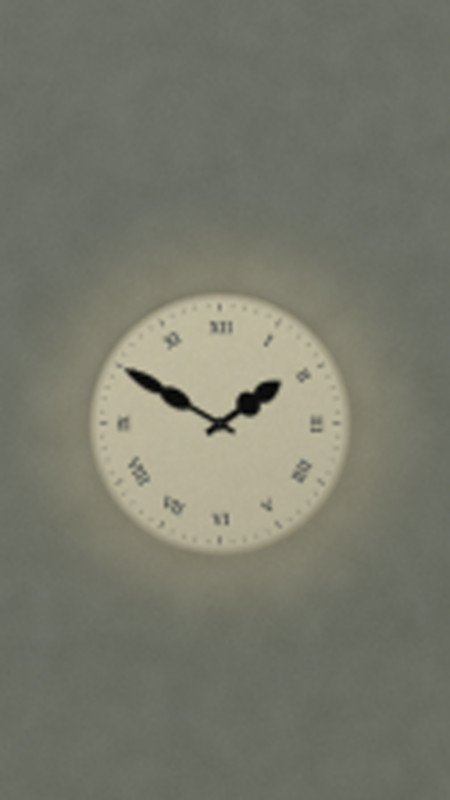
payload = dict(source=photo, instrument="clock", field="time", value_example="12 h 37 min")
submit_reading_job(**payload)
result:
1 h 50 min
